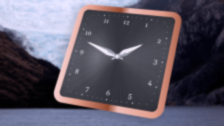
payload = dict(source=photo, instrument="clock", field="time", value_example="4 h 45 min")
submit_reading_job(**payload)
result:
1 h 48 min
